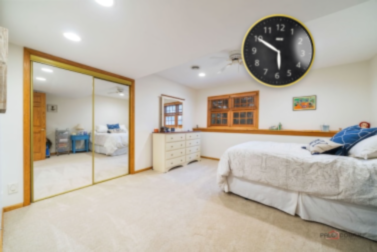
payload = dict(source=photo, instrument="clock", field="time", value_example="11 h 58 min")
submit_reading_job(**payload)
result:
5 h 50 min
